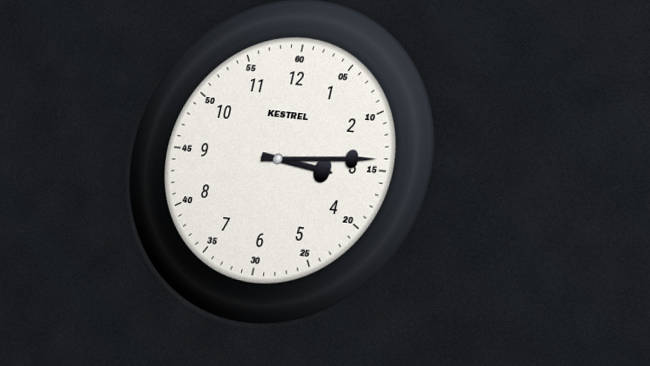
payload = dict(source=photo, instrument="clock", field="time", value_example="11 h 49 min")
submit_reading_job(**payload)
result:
3 h 14 min
